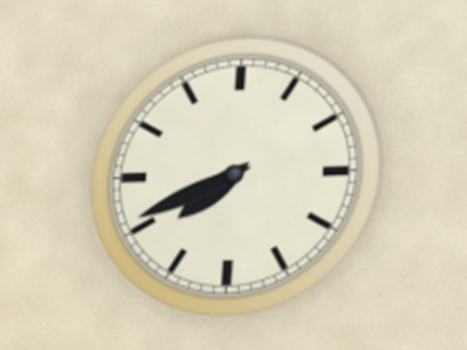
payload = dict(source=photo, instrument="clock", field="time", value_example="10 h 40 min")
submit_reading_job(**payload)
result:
7 h 41 min
